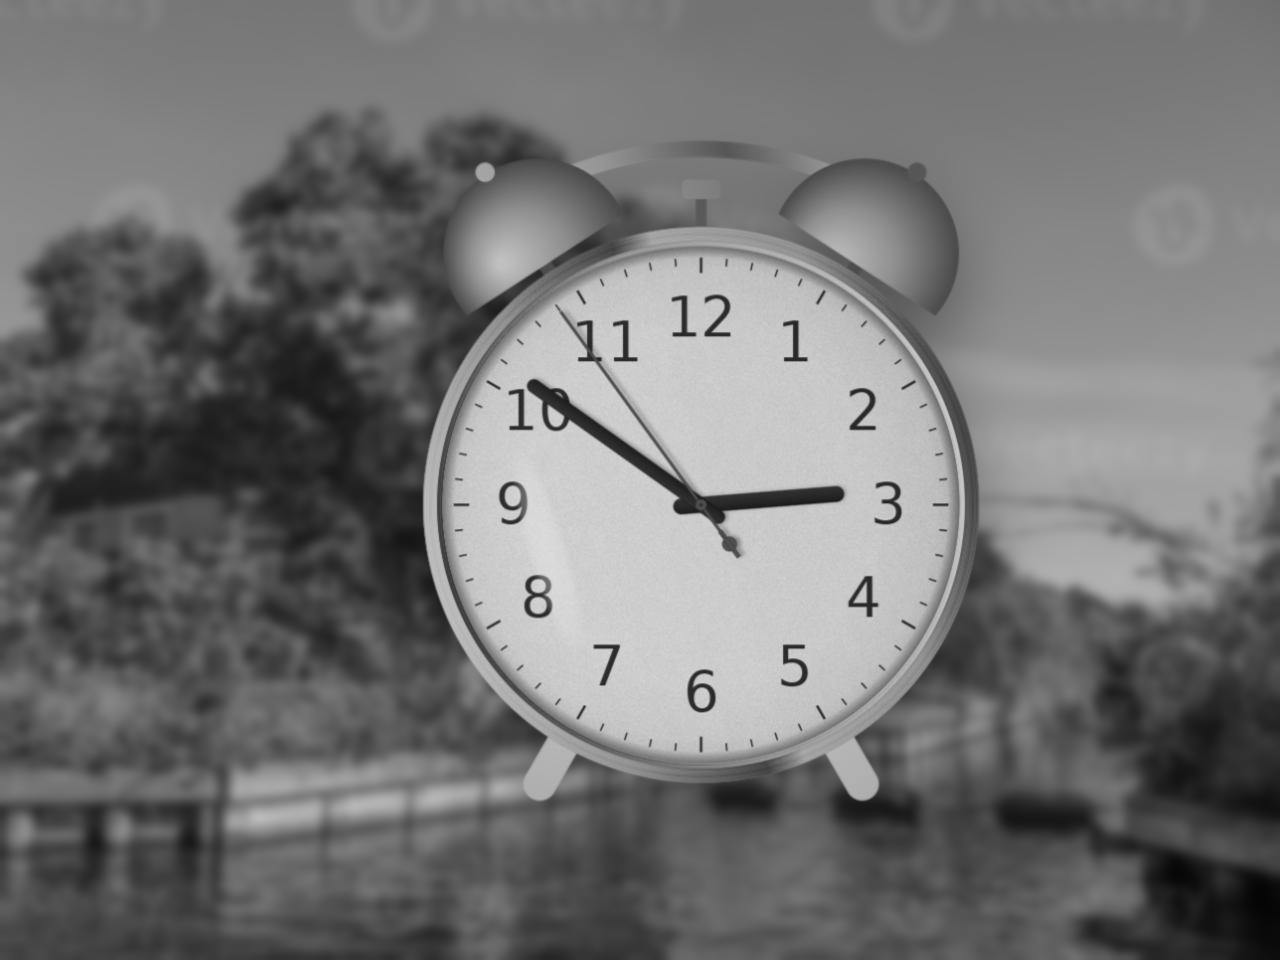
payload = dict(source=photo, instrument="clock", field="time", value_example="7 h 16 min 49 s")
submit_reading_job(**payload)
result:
2 h 50 min 54 s
